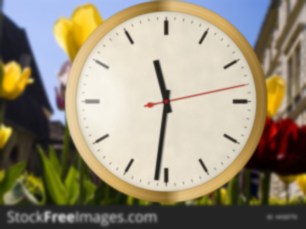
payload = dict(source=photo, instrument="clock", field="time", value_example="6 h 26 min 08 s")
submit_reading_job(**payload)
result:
11 h 31 min 13 s
